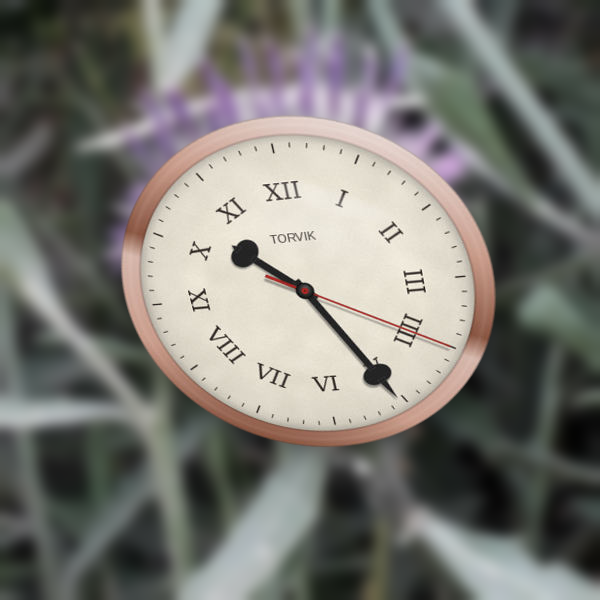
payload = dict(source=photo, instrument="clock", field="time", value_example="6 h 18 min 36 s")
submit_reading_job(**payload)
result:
10 h 25 min 20 s
